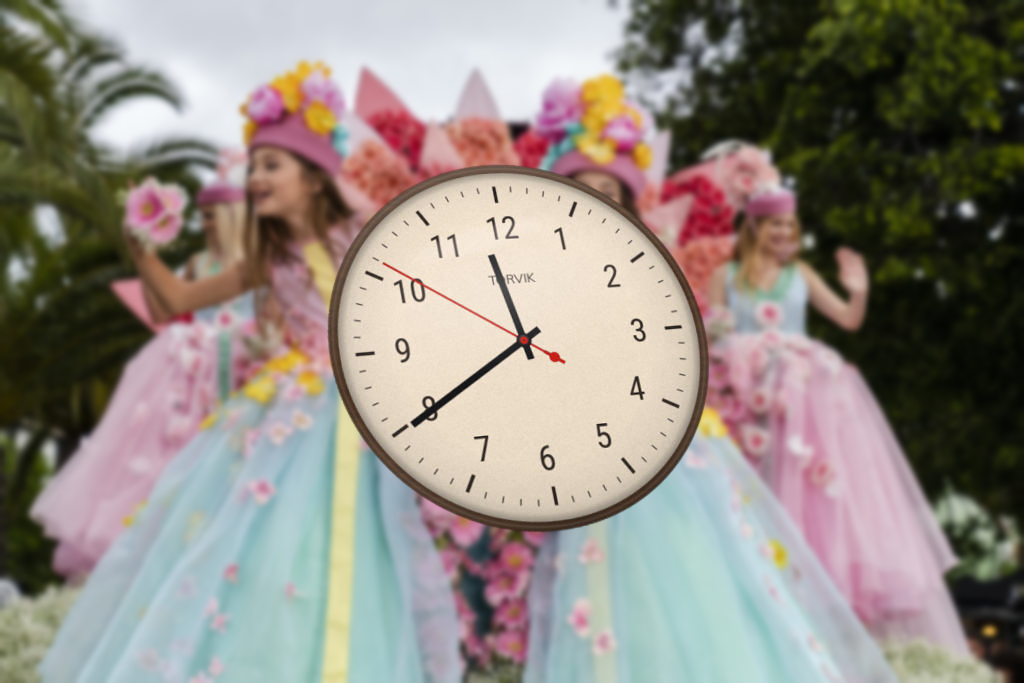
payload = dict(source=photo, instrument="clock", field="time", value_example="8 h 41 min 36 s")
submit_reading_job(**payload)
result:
11 h 39 min 51 s
